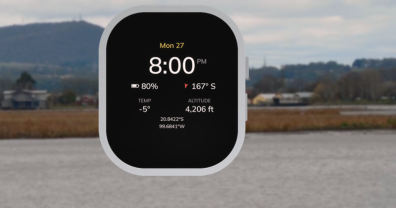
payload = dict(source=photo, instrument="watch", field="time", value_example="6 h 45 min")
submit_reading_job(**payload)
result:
8 h 00 min
